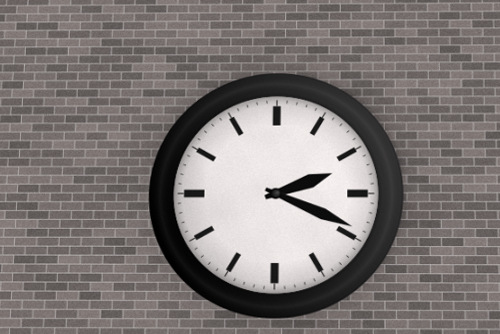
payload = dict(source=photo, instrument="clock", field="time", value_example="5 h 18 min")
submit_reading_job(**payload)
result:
2 h 19 min
